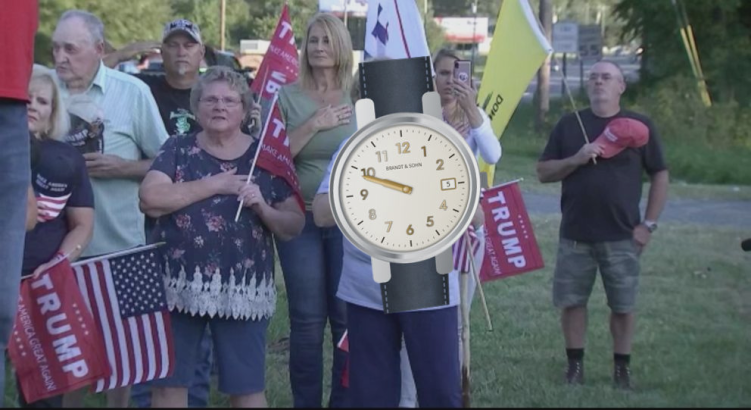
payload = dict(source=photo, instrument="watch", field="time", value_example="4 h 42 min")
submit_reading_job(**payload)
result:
9 h 49 min
